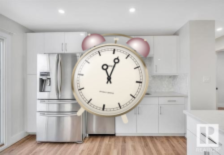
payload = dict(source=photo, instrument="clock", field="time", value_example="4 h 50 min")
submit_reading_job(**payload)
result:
11 h 02 min
